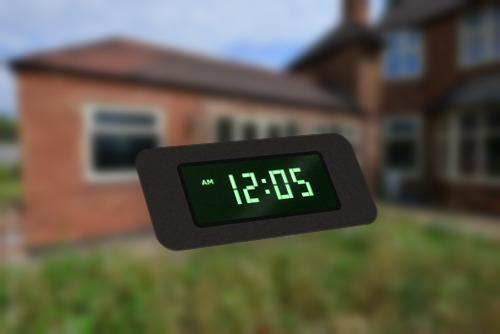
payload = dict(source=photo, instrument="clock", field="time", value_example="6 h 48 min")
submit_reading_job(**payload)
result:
12 h 05 min
